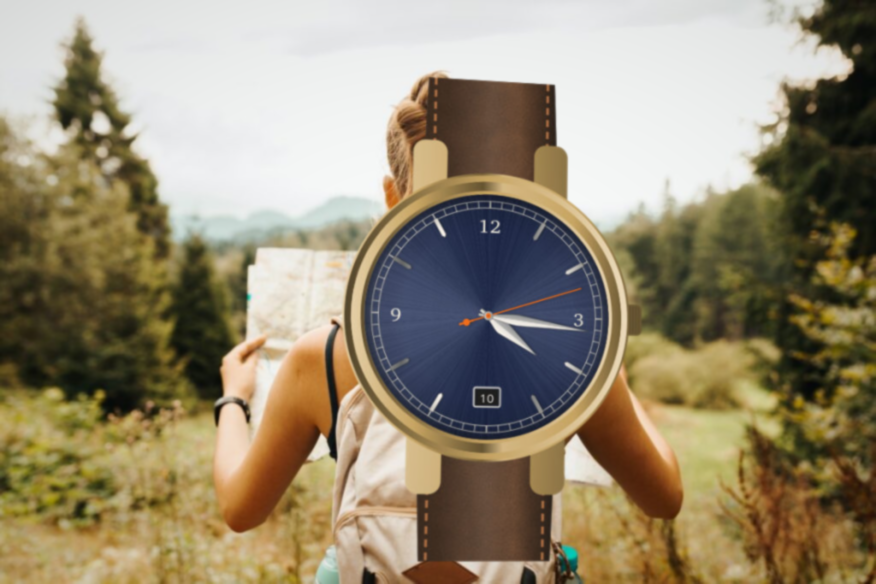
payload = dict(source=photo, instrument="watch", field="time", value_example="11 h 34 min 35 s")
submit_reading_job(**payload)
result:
4 h 16 min 12 s
